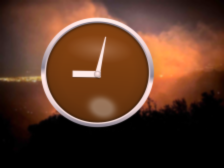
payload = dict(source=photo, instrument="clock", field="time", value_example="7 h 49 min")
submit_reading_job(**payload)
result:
9 h 02 min
